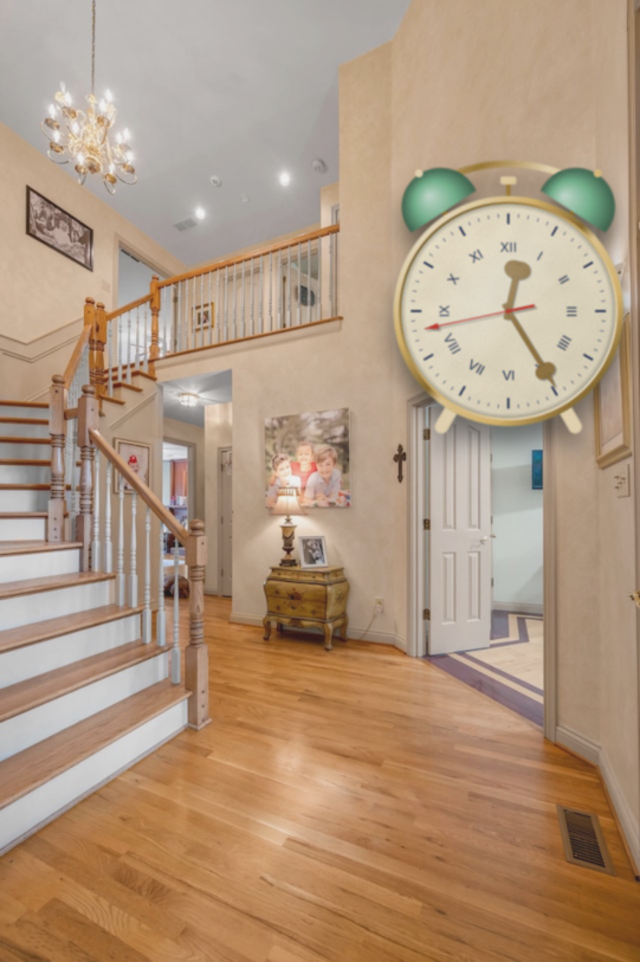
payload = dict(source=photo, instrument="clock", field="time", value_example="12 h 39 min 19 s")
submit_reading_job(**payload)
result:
12 h 24 min 43 s
